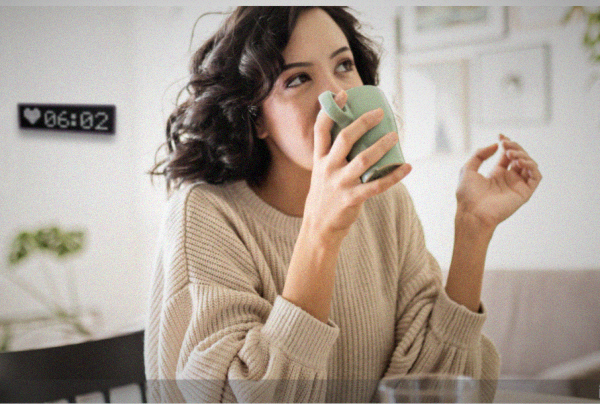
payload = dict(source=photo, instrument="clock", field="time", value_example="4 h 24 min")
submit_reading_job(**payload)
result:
6 h 02 min
